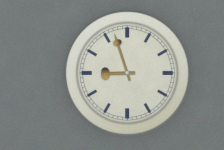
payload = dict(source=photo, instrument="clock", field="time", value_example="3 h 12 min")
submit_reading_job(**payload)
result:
8 h 57 min
